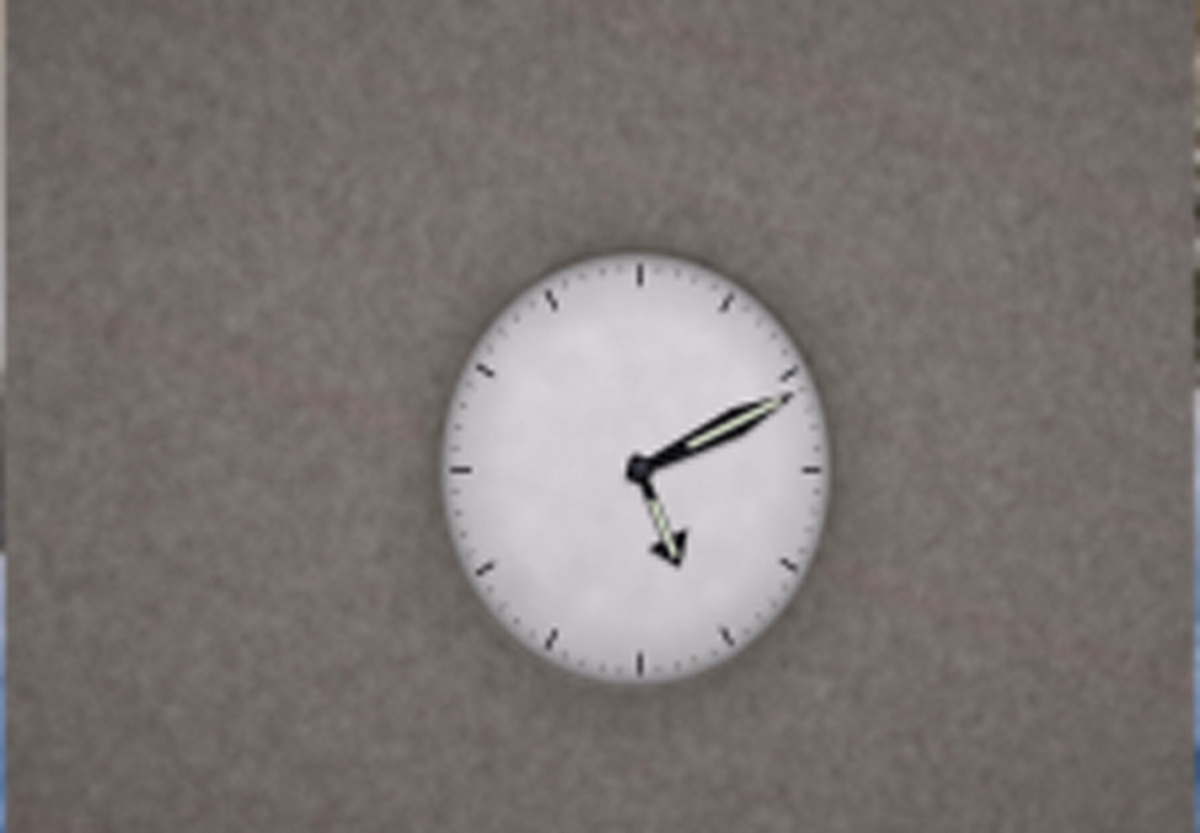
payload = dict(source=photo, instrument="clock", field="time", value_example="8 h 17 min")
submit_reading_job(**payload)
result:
5 h 11 min
